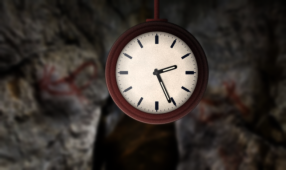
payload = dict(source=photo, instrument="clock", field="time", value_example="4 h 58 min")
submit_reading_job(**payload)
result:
2 h 26 min
